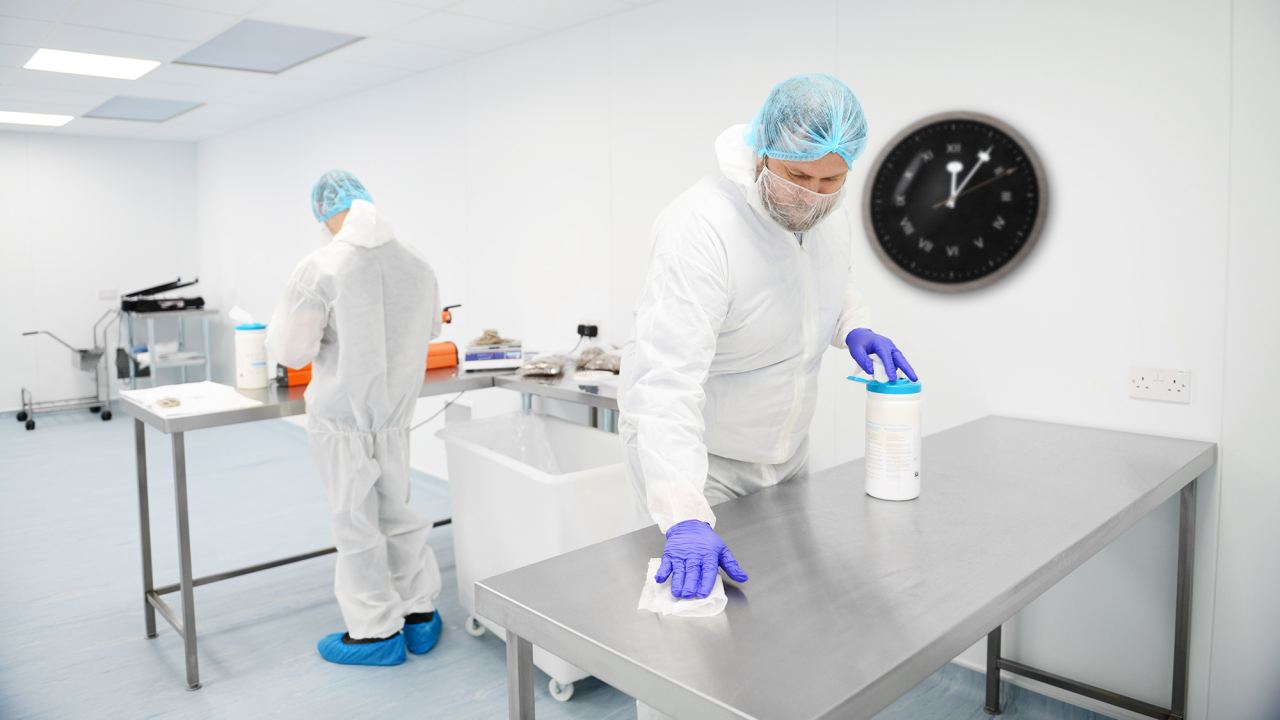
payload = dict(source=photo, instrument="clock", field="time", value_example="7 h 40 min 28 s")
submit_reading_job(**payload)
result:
12 h 06 min 11 s
